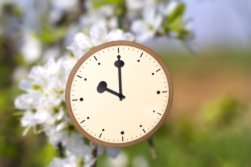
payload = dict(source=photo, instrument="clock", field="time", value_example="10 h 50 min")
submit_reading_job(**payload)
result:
10 h 00 min
